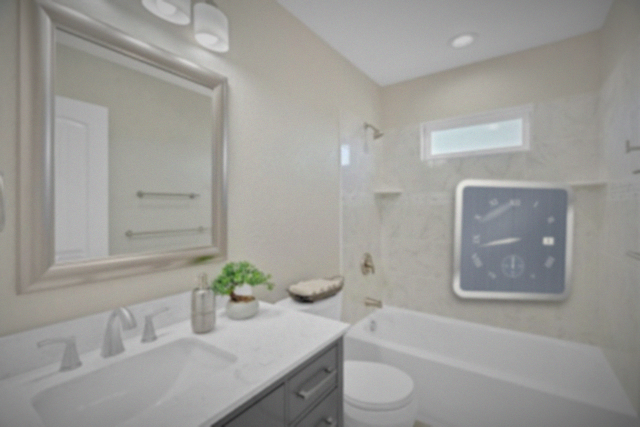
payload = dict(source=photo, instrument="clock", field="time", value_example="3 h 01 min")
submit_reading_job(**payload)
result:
8 h 43 min
